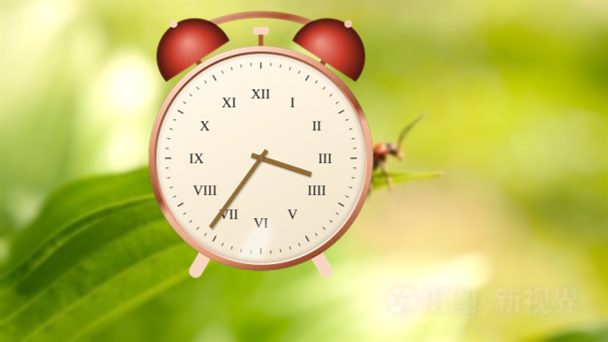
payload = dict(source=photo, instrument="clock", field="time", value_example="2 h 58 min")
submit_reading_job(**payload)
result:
3 h 36 min
